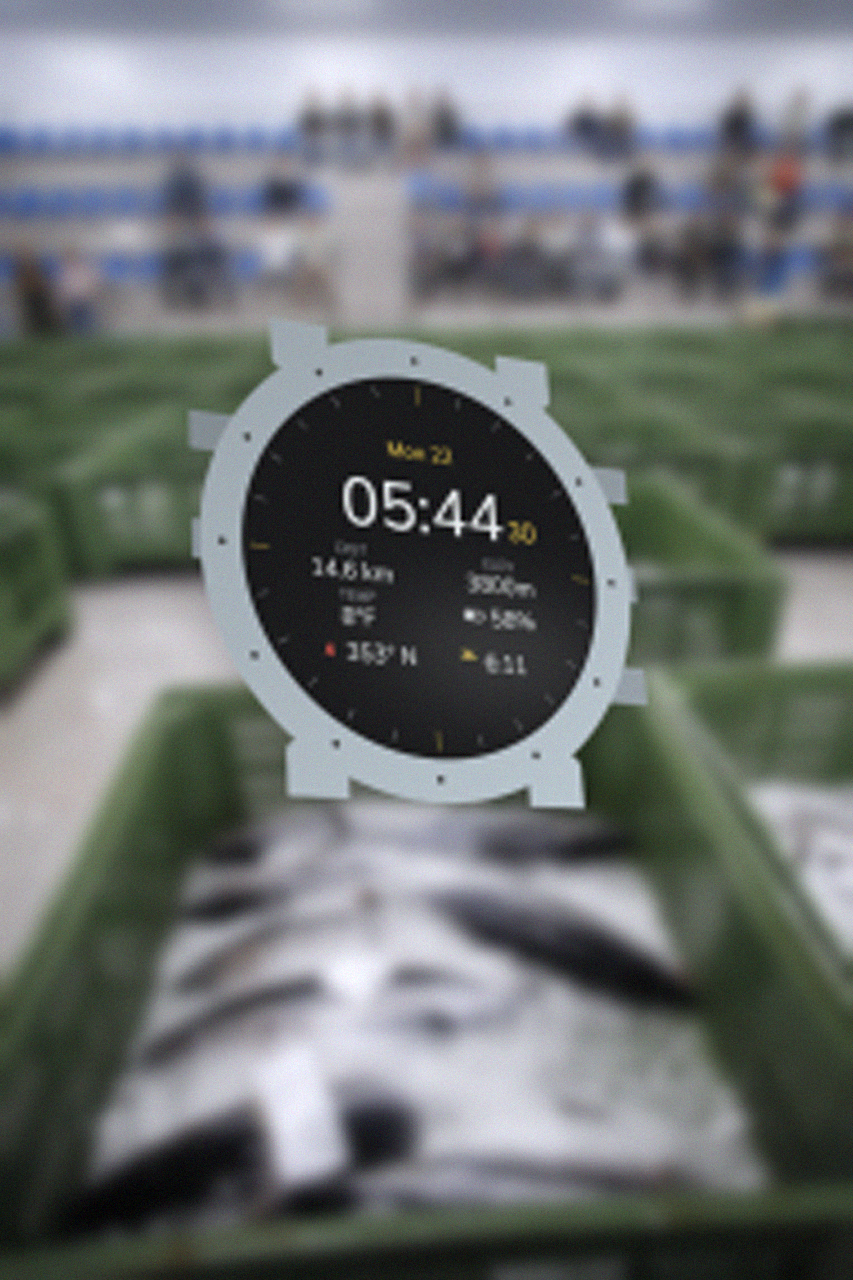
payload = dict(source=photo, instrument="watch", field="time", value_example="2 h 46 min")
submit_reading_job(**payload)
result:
5 h 44 min
